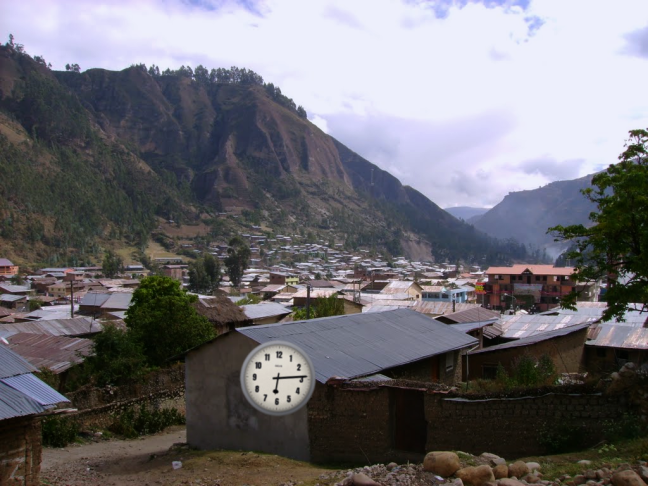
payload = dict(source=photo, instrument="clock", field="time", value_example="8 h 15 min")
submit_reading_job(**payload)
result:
6 h 14 min
